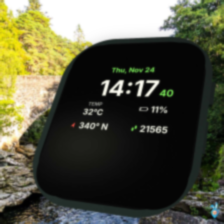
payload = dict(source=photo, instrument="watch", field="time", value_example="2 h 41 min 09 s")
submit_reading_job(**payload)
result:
14 h 17 min 40 s
